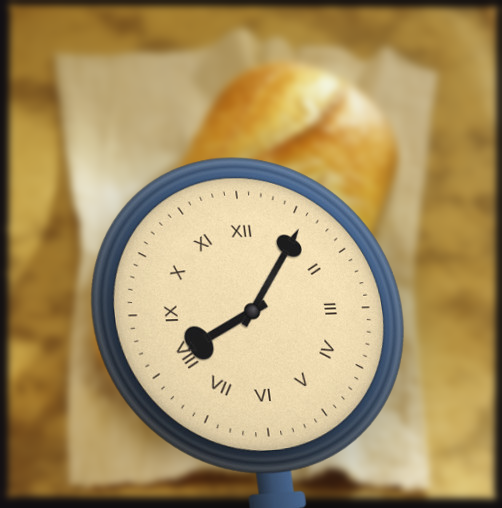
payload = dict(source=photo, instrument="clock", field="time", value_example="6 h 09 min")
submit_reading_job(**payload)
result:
8 h 06 min
